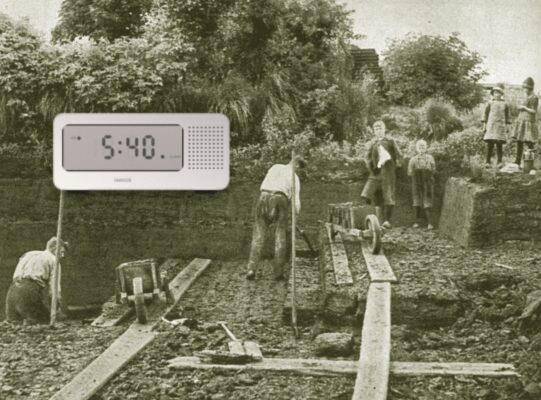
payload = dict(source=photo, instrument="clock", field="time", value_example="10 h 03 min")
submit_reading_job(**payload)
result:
5 h 40 min
